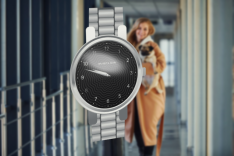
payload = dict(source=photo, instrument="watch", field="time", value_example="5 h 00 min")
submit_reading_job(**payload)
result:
9 h 48 min
